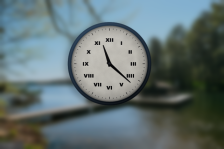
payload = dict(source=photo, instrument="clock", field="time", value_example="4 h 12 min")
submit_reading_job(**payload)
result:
11 h 22 min
